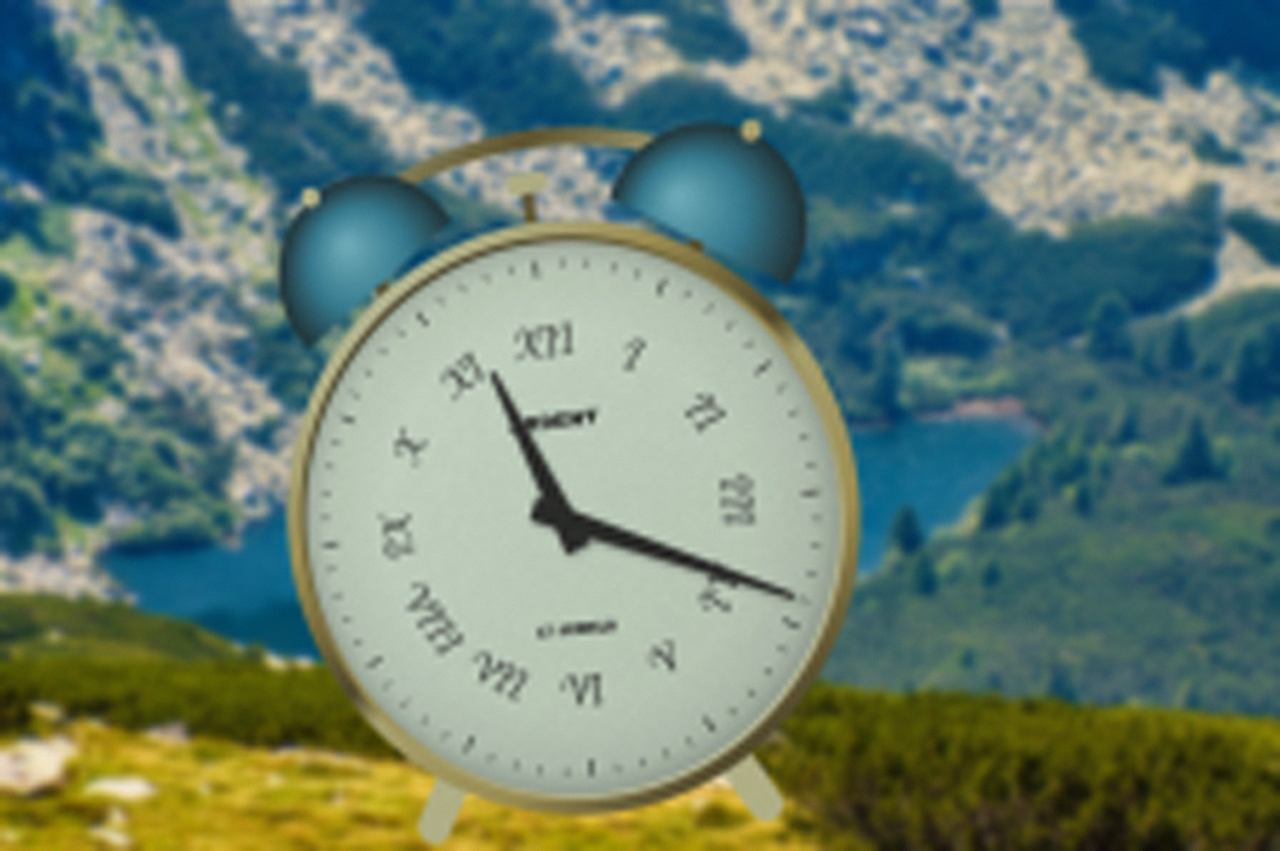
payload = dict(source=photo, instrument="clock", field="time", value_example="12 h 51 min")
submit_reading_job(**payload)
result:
11 h 19 min
